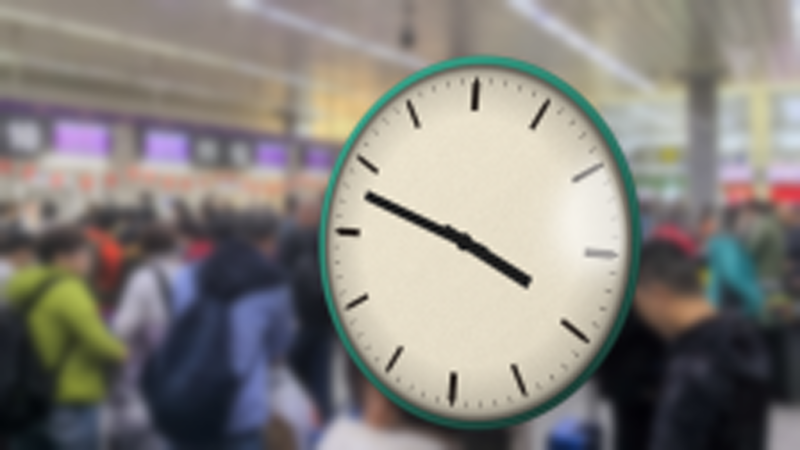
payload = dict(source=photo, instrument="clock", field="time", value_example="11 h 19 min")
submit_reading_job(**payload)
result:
3 h 48 min
